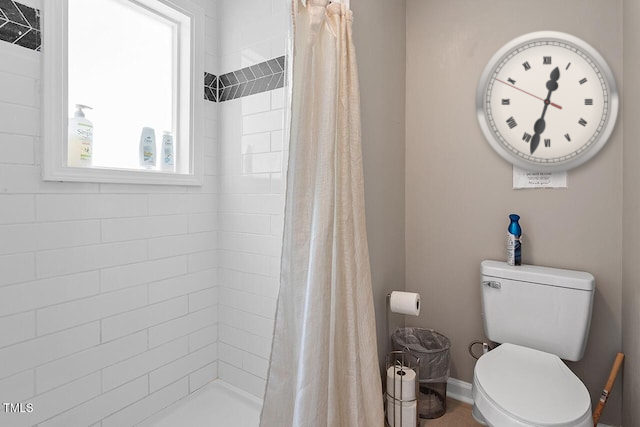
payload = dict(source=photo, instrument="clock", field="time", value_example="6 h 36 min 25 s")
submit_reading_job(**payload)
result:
12 h 32 min 49 s
